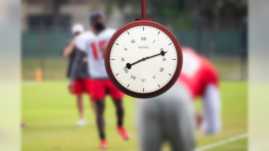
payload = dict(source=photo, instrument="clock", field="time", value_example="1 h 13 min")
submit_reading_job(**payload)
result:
8 h 12 min
